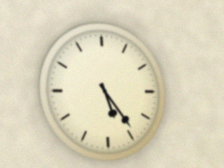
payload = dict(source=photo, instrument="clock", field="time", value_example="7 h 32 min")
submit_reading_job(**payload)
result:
5 h 24 min
